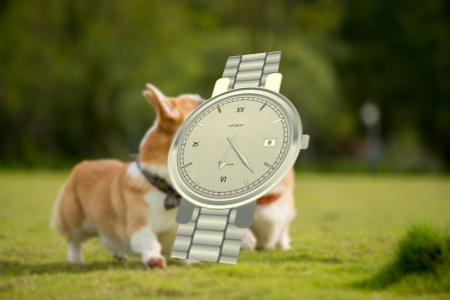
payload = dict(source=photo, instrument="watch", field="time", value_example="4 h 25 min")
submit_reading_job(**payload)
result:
6 h 23 min
